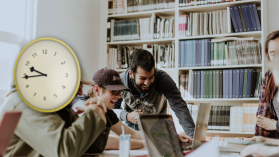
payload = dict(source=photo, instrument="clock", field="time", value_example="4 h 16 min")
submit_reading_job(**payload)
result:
9 h 44 min
